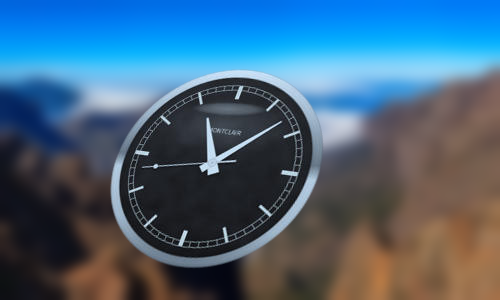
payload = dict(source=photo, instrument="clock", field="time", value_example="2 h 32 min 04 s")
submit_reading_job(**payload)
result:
11 h 07 min 43 s
